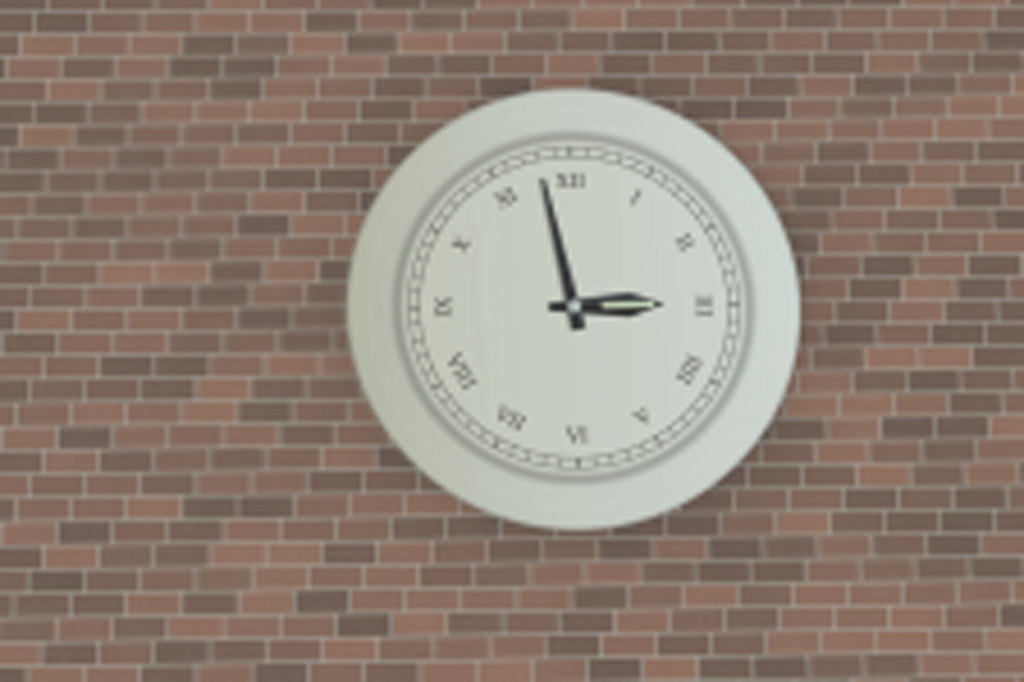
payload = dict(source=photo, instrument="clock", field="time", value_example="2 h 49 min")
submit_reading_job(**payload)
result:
2 h 58 min
